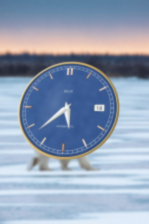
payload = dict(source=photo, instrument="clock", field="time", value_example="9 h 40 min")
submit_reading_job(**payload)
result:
5 h 38 min
